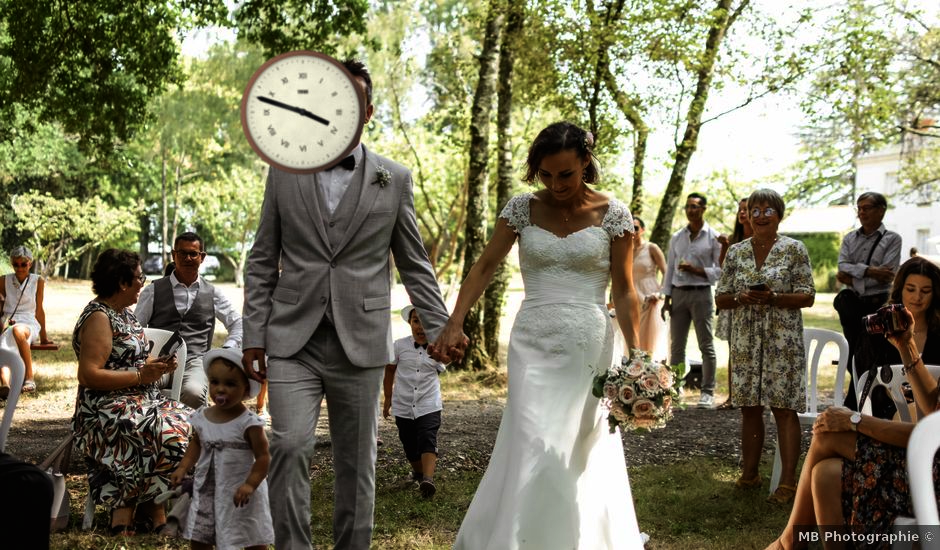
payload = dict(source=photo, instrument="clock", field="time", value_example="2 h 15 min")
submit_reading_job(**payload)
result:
3 h 48 min
